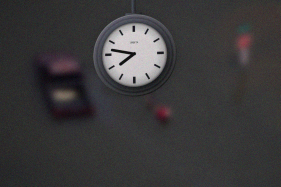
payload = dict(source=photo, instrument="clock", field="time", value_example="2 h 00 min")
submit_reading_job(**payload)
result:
7 h 47 min
